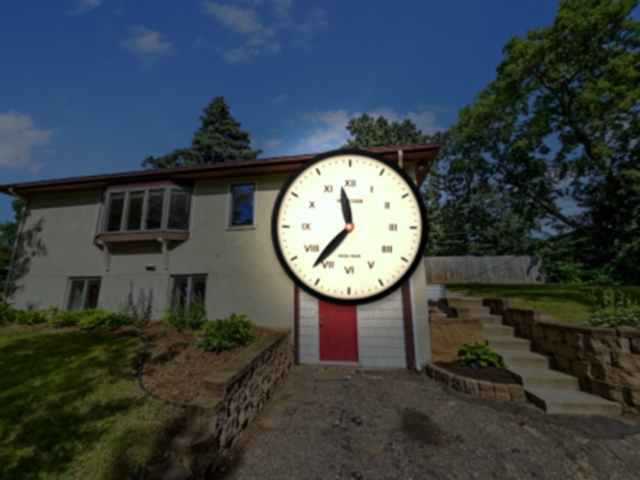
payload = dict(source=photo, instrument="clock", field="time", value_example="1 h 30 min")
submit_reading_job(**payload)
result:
11 h 37 min
